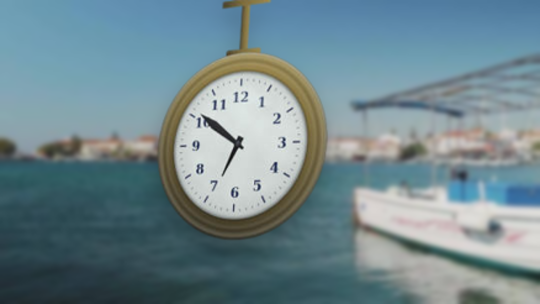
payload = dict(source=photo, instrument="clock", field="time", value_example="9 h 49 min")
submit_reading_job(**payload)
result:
6 h 51 min
